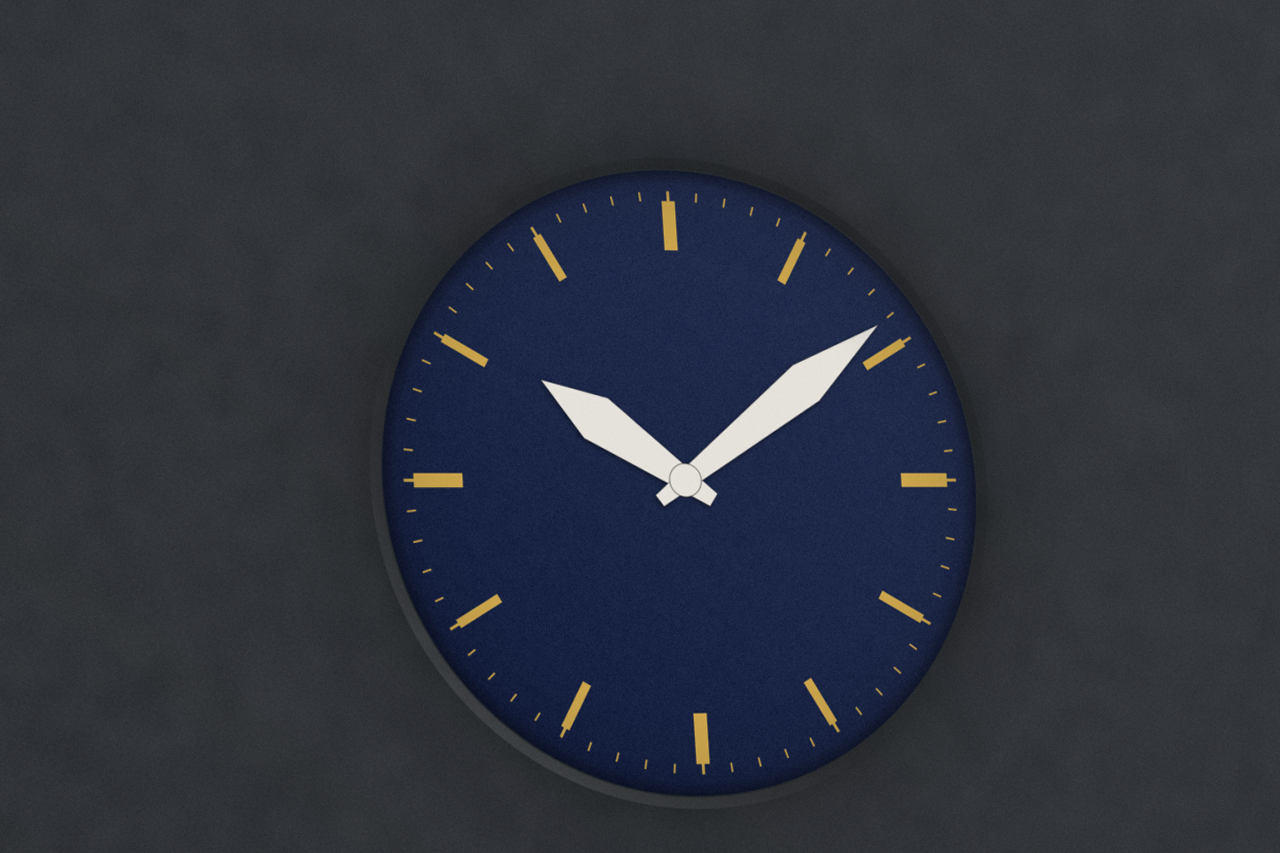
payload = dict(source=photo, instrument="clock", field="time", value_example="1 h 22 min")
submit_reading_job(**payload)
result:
10 h 09 min
